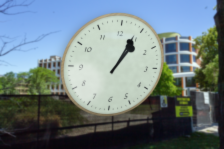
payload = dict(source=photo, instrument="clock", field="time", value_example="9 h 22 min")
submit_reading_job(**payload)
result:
1 h 04 min
